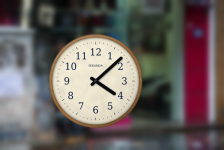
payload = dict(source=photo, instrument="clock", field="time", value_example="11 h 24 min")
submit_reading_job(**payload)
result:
4 h 08 min
